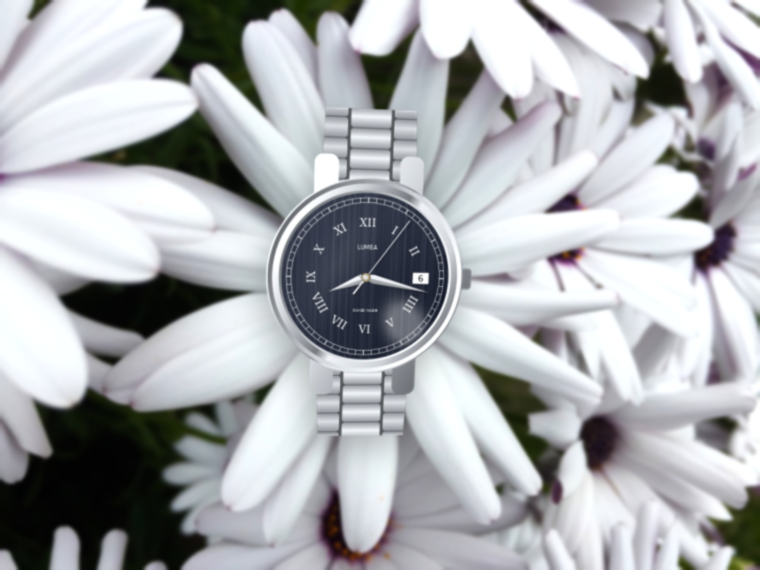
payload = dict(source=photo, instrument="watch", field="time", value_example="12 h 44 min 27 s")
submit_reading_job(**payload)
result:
8 h 17 min 06 s
